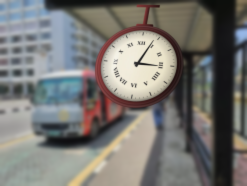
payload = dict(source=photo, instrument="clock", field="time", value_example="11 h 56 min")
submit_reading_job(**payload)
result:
3 h 04 min
